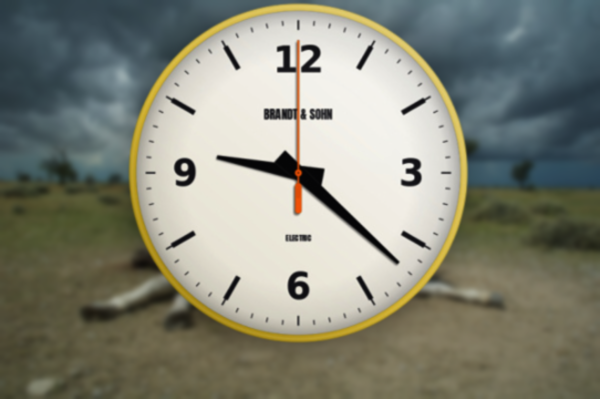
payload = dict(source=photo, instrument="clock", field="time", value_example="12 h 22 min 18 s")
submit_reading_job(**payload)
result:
9 h 22 min 00 s
